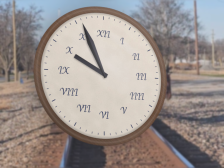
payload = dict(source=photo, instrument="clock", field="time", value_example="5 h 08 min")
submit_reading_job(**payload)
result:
9 h 56 min
